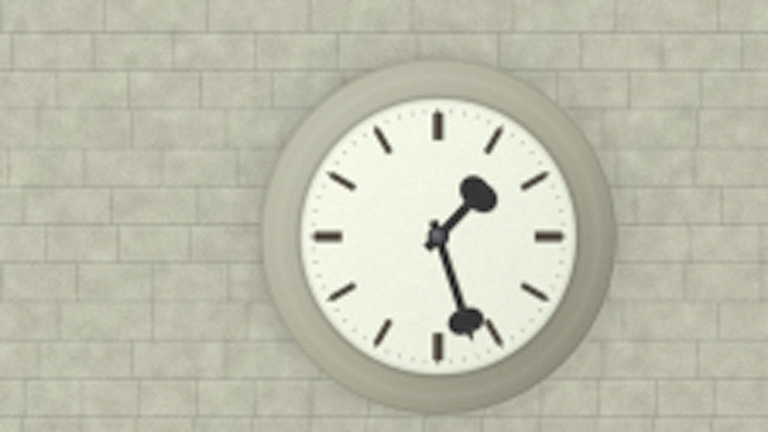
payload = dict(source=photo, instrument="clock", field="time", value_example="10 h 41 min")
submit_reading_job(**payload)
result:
1 h 27 min
